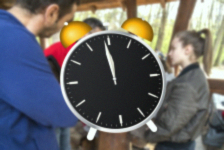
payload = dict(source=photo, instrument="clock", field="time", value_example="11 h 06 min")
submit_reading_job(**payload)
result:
11 h 59 min
